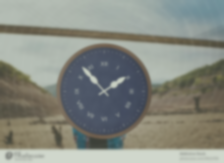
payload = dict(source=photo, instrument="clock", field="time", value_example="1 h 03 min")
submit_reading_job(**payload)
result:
1 h 53 min
